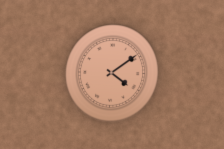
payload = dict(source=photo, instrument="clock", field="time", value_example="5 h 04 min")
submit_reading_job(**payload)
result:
4 h 09 min
